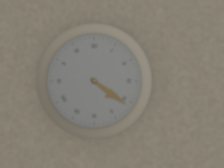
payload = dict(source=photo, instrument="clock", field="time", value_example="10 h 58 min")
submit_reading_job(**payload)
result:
4 h 21 min
